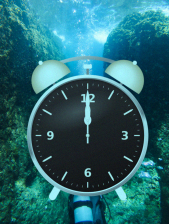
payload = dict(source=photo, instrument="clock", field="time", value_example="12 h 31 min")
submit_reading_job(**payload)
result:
12 h 00 min
